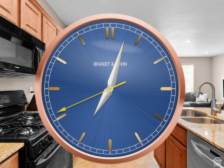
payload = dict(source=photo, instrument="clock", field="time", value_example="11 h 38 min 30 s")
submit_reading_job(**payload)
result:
7 h 02 min 41 s
